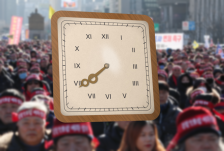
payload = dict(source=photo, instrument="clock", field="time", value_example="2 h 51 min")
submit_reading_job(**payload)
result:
7 h 39 min
